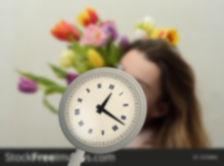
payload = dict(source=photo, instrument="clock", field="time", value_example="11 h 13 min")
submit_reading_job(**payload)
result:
12 h 17 min
